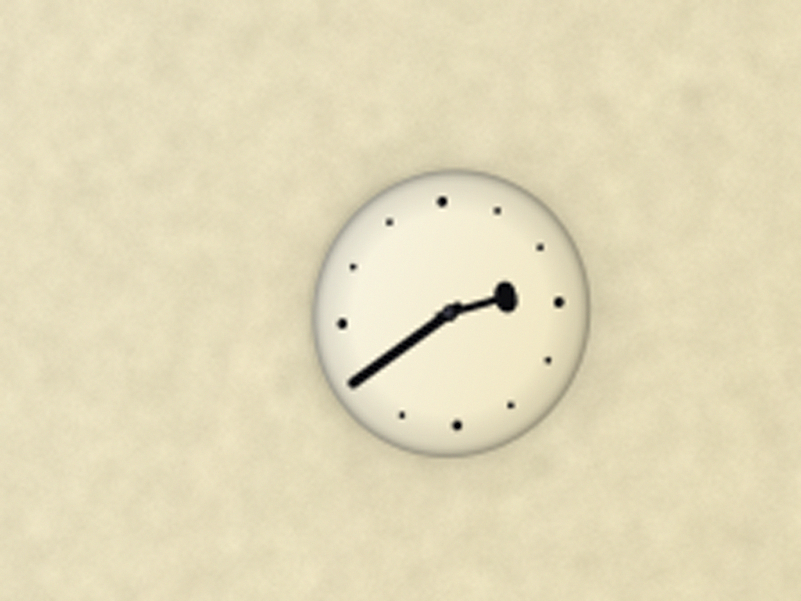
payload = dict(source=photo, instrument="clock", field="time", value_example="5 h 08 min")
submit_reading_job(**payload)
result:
2 h 40 min
